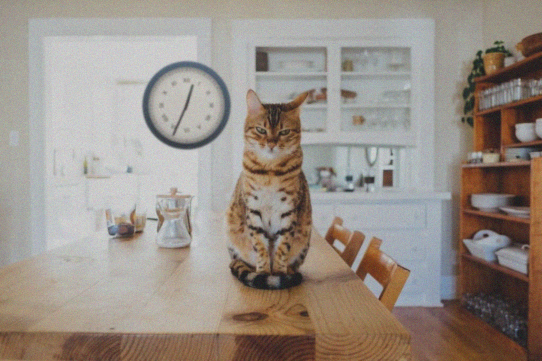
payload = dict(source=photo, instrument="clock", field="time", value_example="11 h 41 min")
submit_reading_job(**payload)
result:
12 h 34 min
